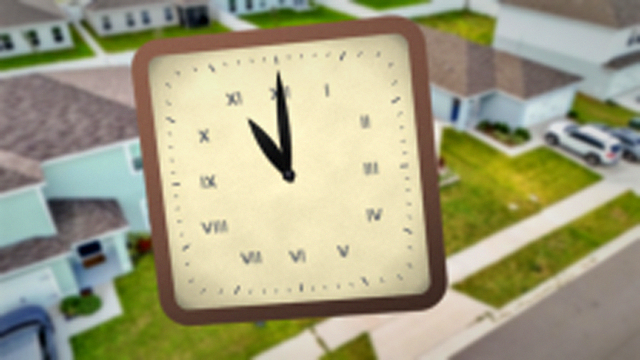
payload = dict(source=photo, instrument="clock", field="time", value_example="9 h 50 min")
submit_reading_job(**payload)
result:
11 h 00 min
